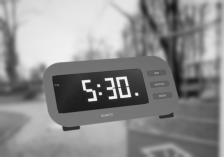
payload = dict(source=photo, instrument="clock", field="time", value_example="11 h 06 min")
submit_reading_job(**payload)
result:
5 h 30 min
